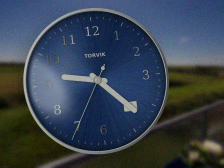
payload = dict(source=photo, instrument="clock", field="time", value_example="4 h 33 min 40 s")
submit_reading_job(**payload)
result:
9 h 22 min 35 s
